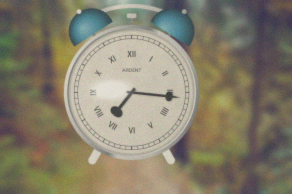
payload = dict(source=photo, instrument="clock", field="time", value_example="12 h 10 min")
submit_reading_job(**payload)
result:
7 h 16 min
